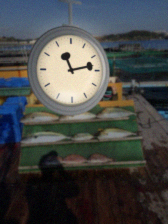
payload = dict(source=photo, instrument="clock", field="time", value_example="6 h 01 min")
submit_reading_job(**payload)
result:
11 h 13 min
